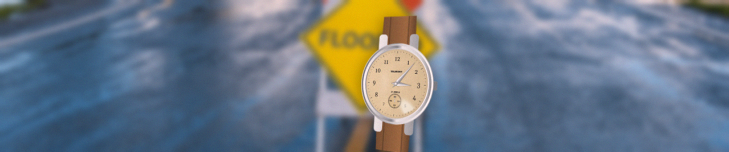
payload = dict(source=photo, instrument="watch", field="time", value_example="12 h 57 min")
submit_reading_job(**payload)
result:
3 h 07 min
